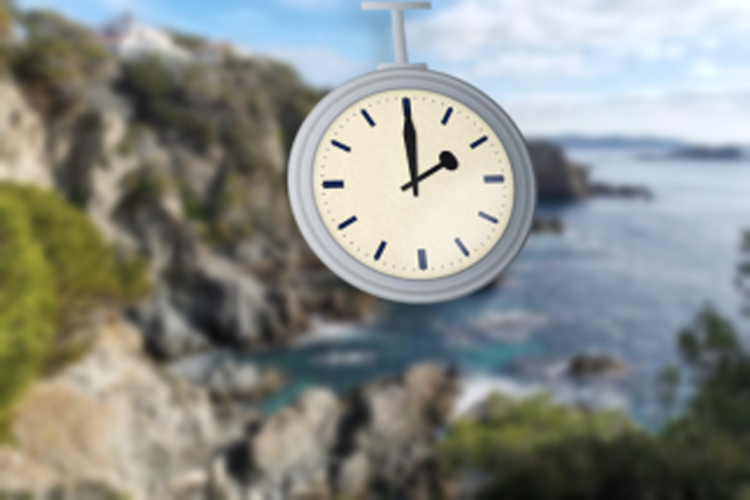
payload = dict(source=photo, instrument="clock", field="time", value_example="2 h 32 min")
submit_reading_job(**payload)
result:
2 h 00 min
